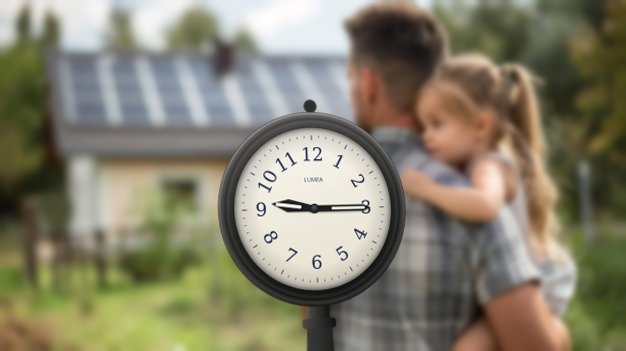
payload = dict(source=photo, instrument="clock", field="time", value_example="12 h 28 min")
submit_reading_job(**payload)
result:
9 h 15 min
